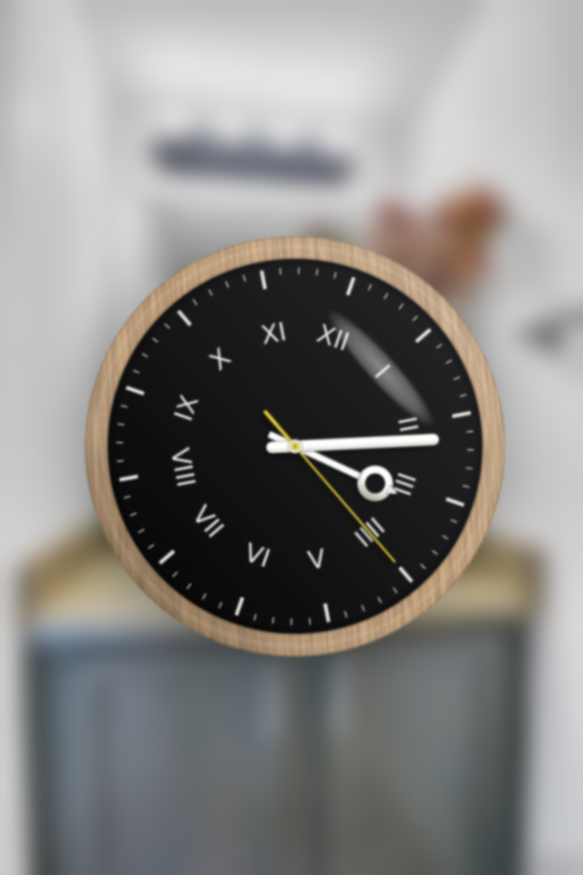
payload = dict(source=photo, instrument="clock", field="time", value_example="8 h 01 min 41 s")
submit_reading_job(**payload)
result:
3 h 11 min 20 s
